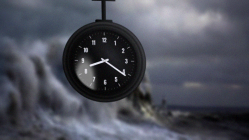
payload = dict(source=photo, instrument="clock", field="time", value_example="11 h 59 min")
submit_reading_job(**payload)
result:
8 h 21 min
